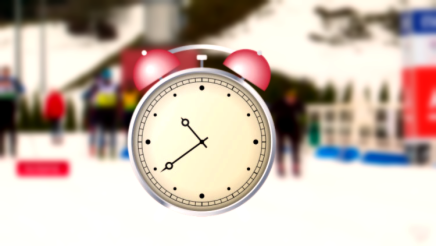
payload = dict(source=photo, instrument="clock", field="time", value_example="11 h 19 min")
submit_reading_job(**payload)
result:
10 h 39 min
